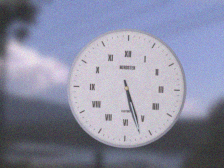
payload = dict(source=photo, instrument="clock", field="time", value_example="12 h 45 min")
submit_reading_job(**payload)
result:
5 h 27 min
